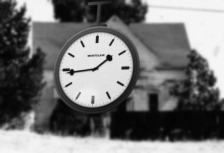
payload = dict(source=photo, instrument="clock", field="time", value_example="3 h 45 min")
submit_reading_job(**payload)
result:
1 h 44 min
